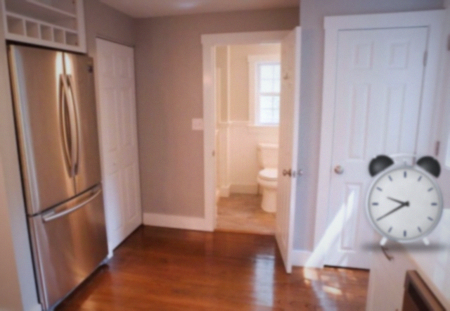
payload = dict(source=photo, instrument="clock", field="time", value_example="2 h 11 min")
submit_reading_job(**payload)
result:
9 h 40 min
